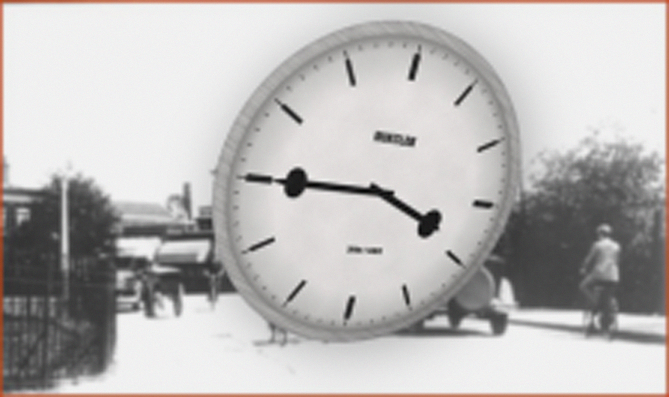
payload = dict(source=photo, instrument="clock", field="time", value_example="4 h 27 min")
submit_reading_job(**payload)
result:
3 h 45 min
